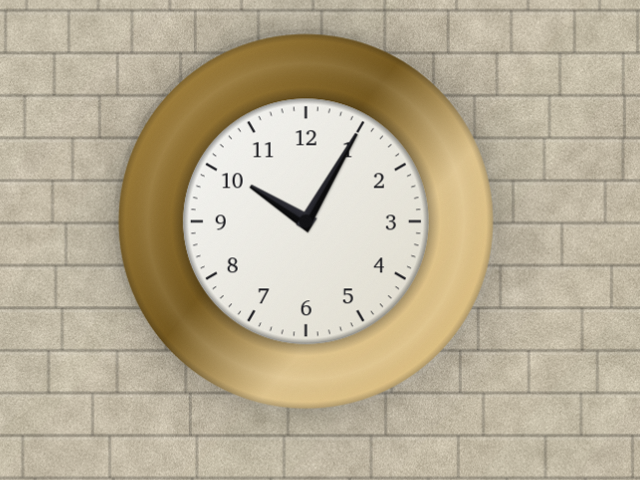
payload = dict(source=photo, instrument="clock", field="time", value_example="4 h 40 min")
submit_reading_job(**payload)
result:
10 h 05 min
